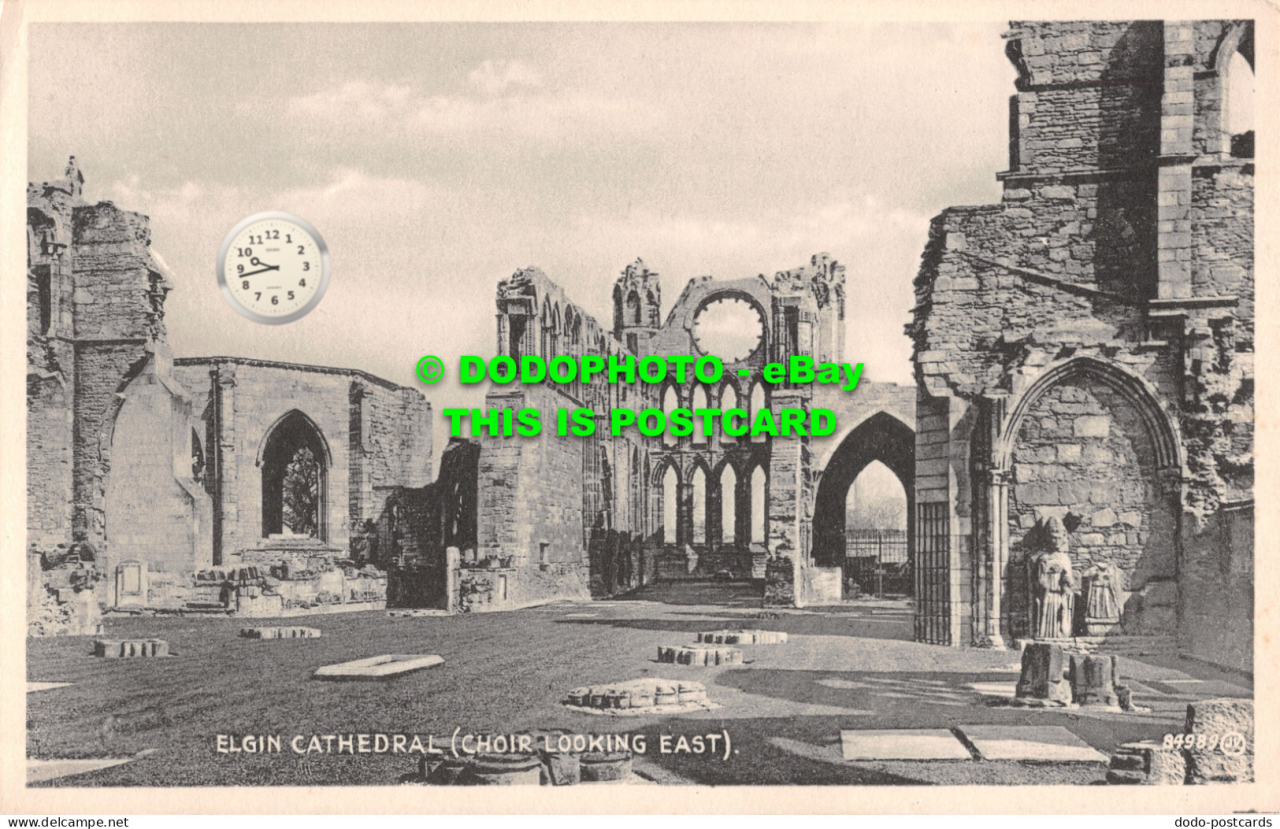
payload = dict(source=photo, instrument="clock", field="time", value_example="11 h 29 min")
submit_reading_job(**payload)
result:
9 h 43 min
